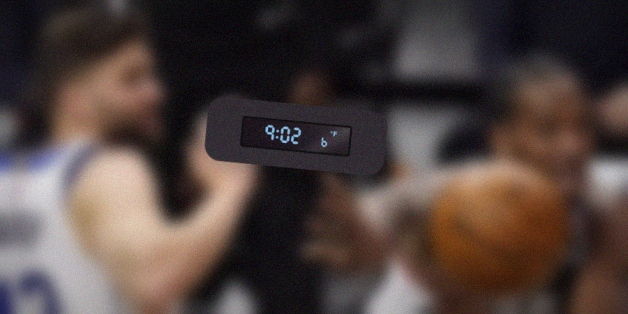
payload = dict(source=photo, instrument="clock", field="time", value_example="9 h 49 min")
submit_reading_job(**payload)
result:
9 h 02 min
